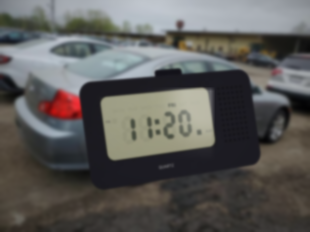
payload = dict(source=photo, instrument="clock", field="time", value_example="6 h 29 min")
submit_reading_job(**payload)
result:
11 h 20 min
